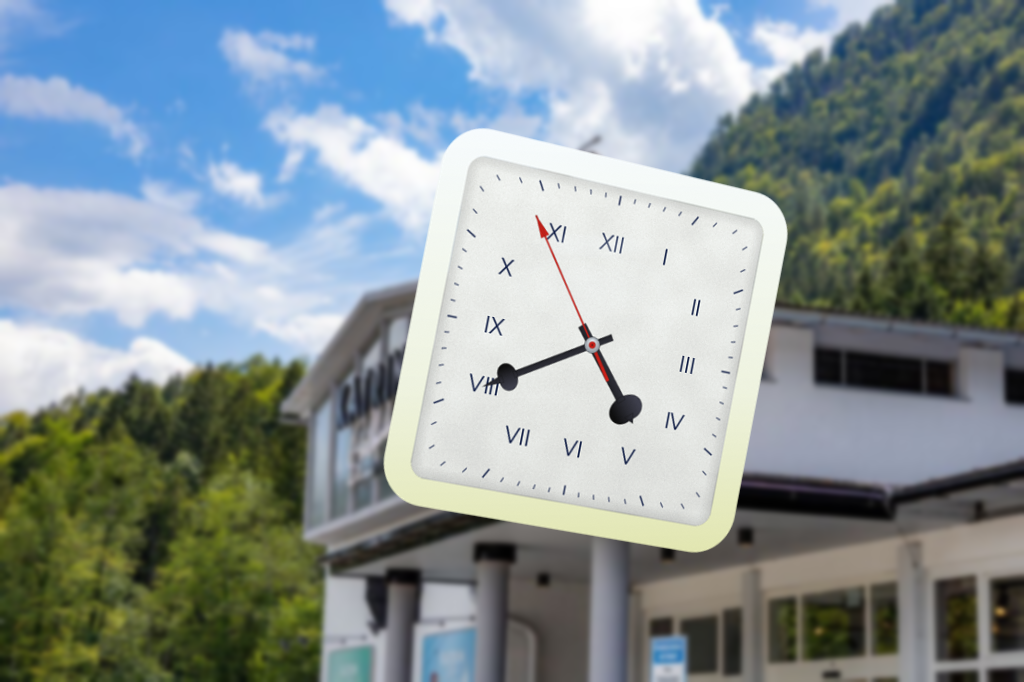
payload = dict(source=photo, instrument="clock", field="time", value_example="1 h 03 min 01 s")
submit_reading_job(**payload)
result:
4 h 39 min 54 s
